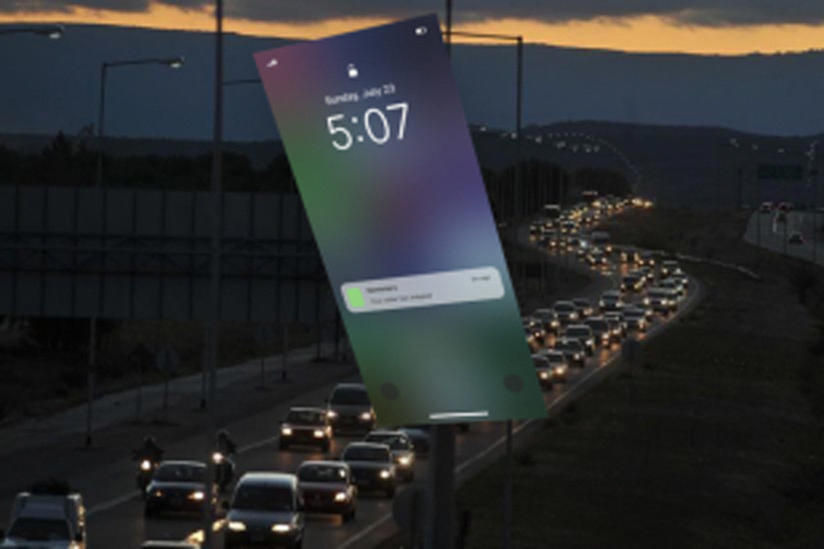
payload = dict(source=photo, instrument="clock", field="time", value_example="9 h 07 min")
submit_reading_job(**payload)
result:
5 h 07 min
